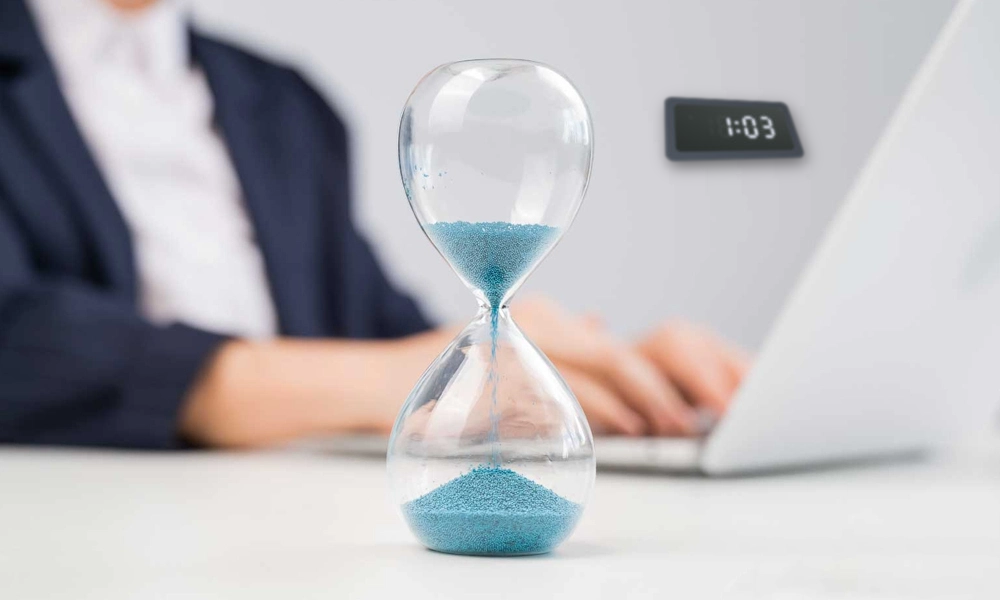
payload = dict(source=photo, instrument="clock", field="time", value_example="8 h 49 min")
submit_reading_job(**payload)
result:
1 h 03 min
